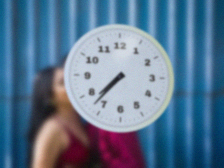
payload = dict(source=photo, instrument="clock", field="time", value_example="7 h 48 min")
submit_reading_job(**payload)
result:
7 h 37 min
